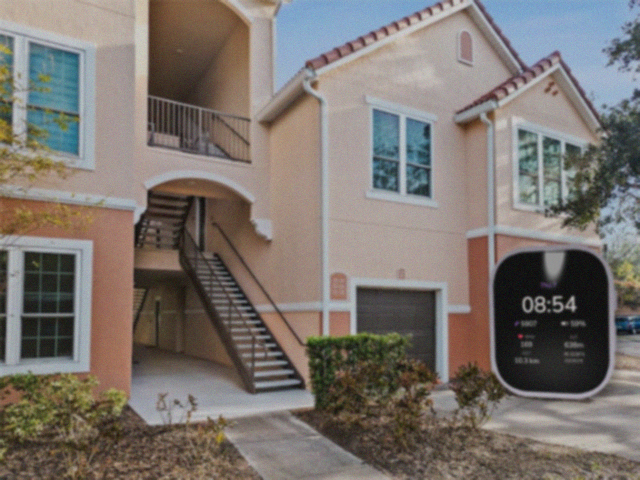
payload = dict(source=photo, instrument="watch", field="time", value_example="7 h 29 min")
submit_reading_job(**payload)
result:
8 h 54 min
